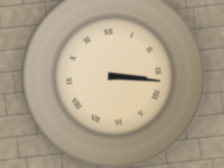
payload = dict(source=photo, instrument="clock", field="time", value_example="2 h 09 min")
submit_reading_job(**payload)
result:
3 h 17 min
